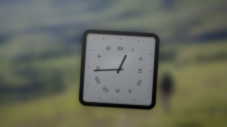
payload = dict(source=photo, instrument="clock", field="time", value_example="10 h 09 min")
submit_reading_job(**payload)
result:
12 h 44 min
